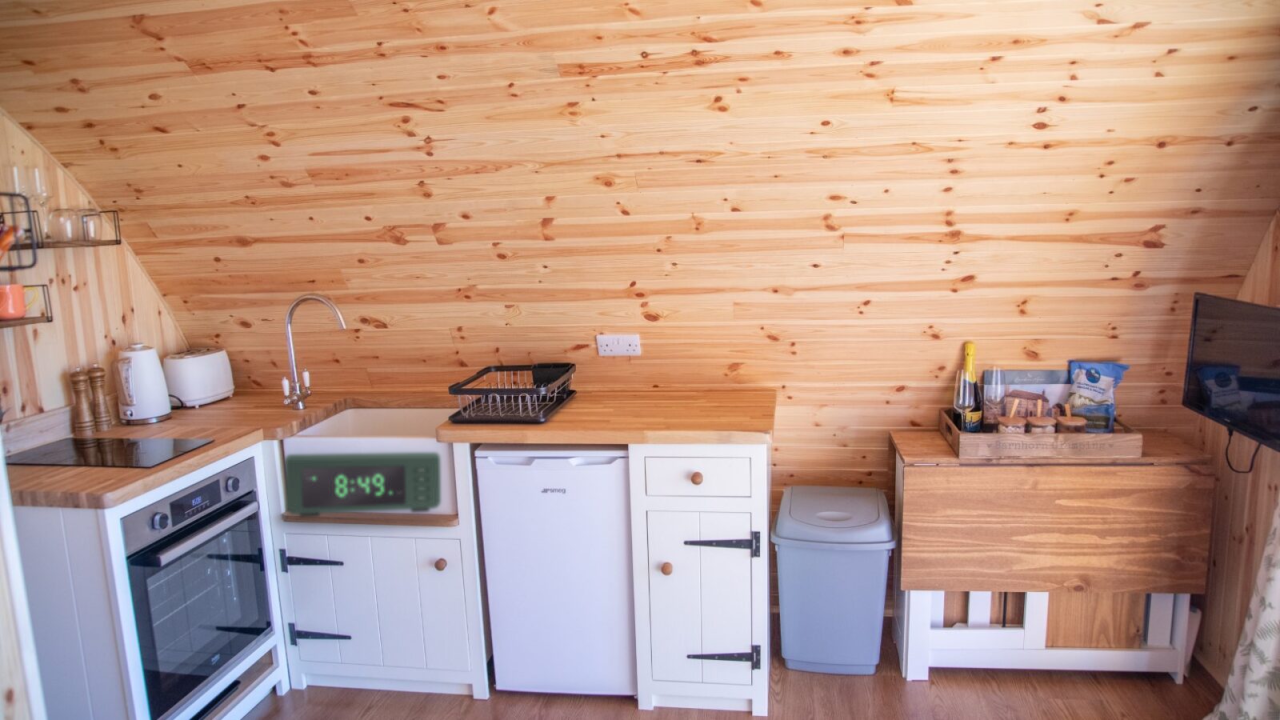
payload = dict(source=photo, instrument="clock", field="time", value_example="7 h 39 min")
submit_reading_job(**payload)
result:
8 h 49 min
